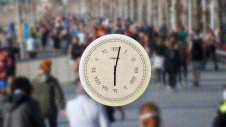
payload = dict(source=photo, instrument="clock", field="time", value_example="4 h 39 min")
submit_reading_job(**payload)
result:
6 h 02 min
